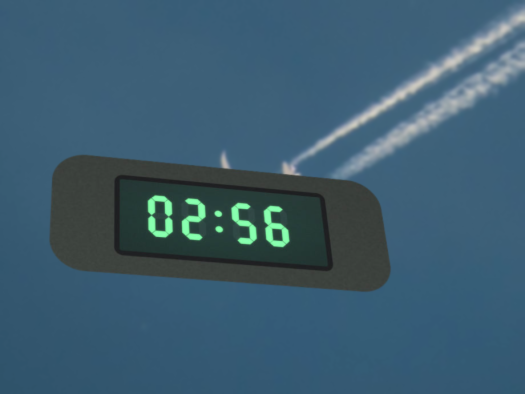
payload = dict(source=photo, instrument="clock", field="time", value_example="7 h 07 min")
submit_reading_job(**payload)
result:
2 h 56 min
